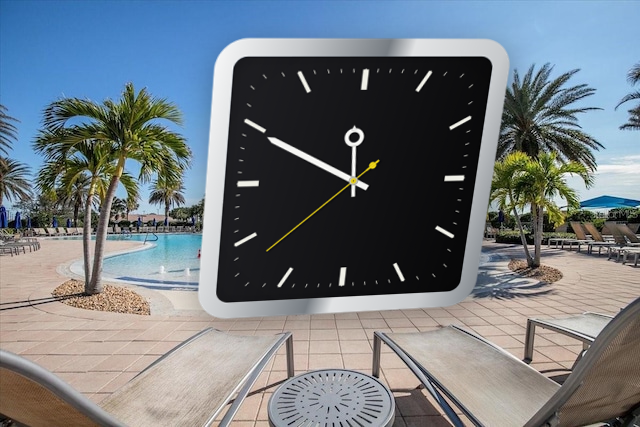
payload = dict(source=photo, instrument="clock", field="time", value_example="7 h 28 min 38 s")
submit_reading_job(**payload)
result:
11 h 49 min 38 s
